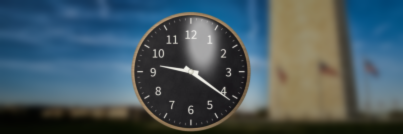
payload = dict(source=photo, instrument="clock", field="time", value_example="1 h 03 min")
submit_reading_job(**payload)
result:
9 h 21 min
